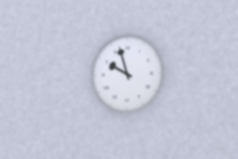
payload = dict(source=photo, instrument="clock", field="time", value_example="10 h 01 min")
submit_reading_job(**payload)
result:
9 h 57 min
